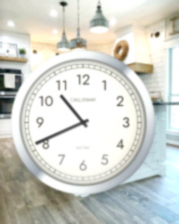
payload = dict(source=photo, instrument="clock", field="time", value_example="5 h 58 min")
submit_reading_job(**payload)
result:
10 h 41 min
